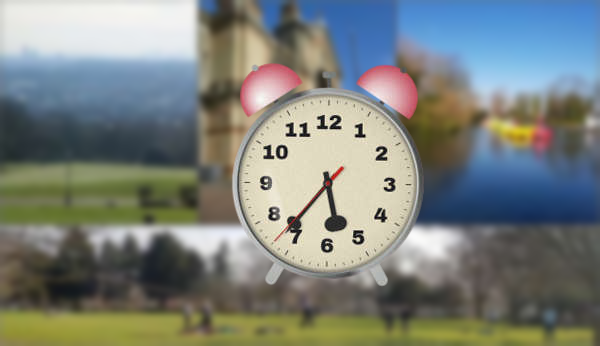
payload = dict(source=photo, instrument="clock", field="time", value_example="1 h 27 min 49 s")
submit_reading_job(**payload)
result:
5 h 36 min 37 s
